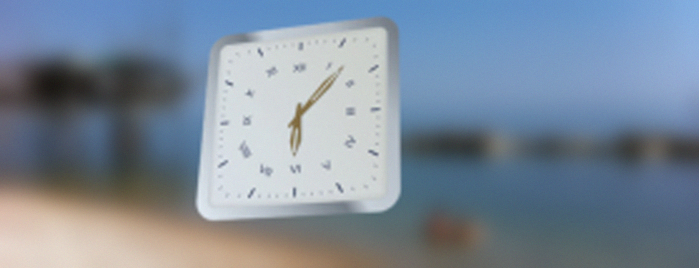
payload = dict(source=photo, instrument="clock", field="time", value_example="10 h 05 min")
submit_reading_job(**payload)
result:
6 h 07 min
